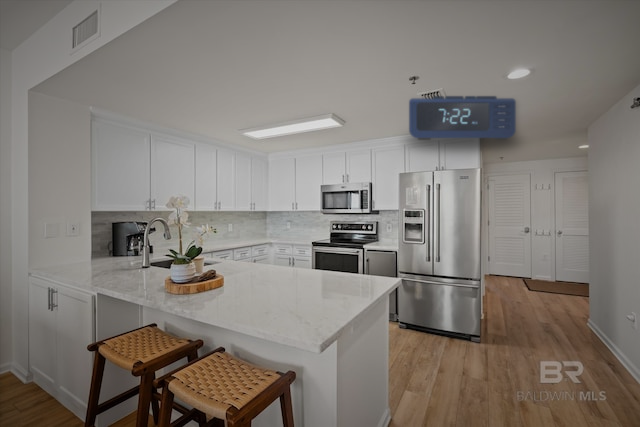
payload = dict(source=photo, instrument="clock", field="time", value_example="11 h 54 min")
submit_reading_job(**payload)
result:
7 h 22 min
